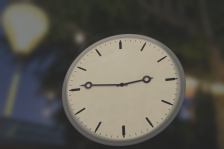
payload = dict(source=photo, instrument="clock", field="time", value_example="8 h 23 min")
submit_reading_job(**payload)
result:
2 h 46 min
